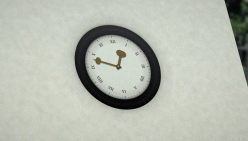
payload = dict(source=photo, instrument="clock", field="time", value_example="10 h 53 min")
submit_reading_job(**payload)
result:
12 h 48 min
